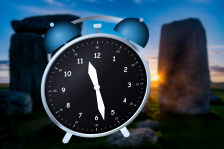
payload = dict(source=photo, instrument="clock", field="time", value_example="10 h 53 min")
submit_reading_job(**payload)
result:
11 h 28 min
